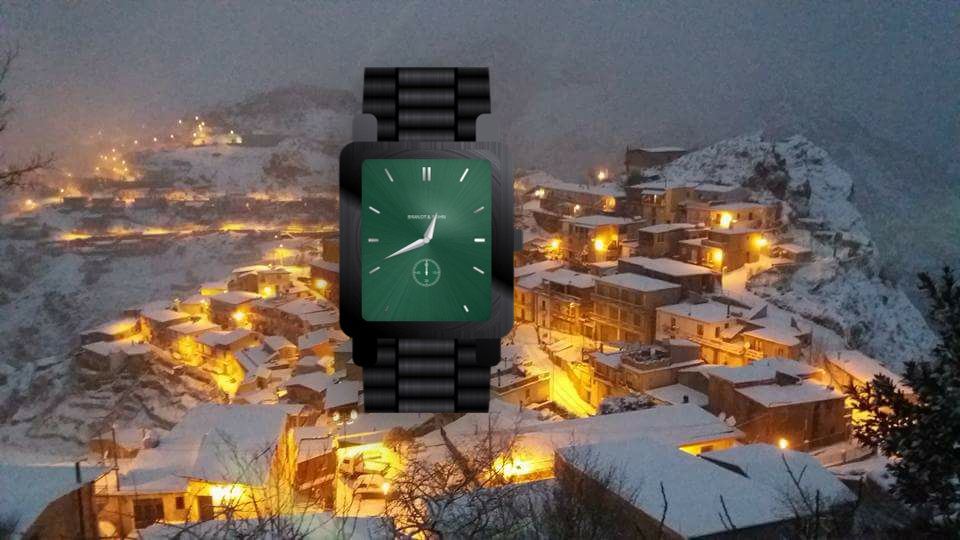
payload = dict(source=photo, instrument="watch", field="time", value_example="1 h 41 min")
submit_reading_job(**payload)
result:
12 h 41 min
